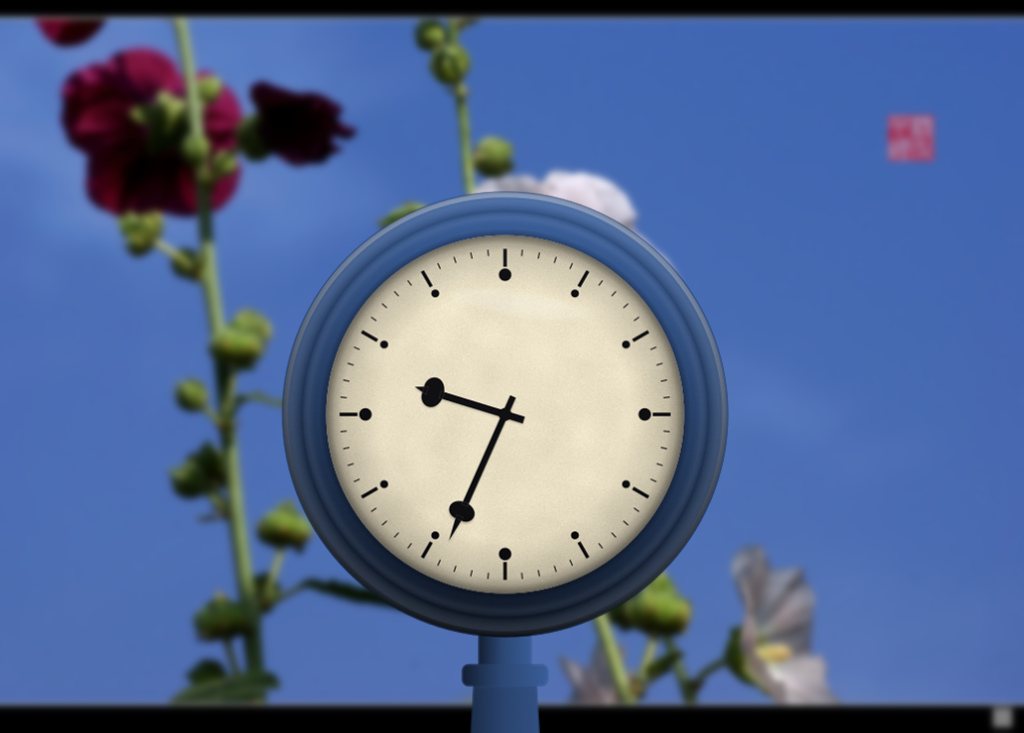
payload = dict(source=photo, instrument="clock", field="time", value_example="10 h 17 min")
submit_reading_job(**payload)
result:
9 h 34 min
